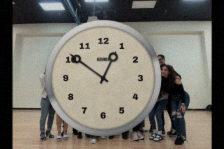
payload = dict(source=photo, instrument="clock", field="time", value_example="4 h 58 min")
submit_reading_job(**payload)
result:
12 h 51 min
